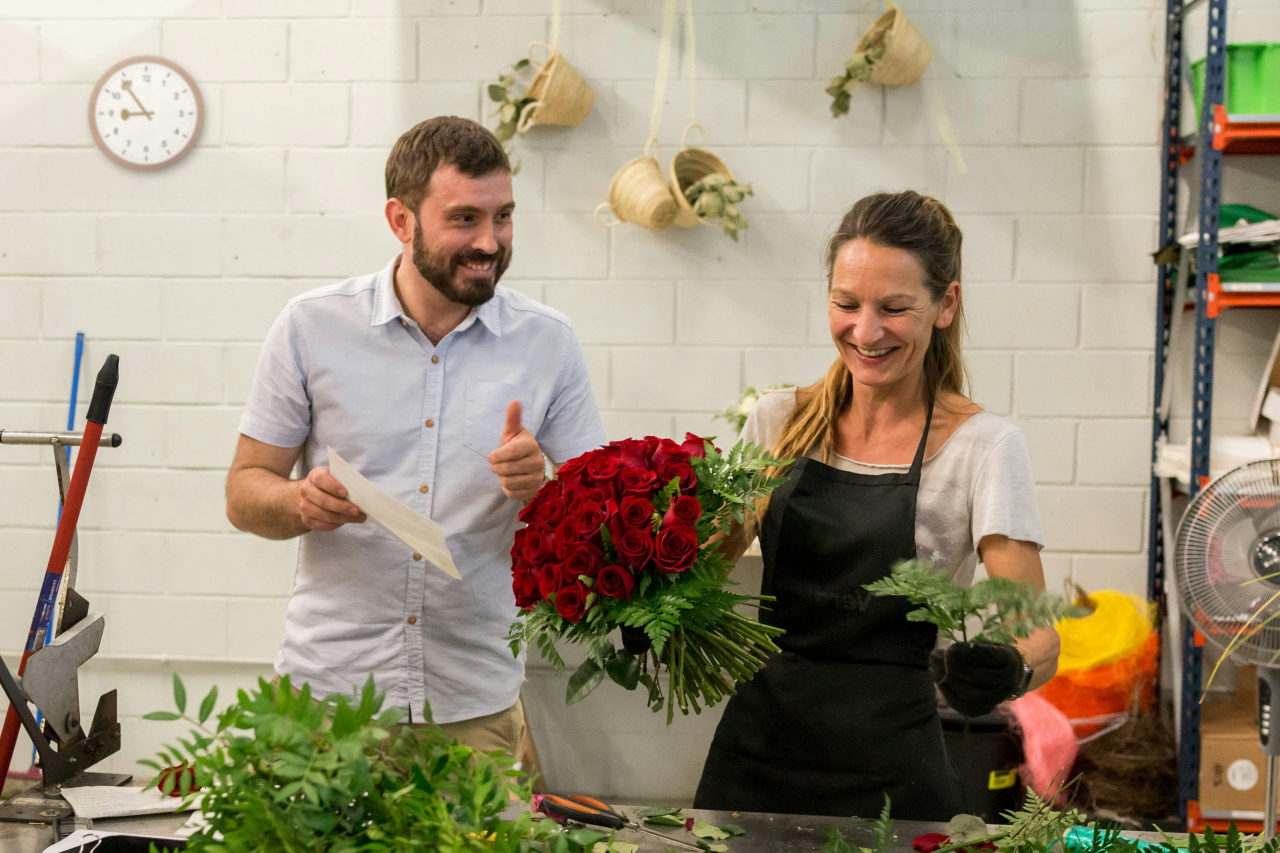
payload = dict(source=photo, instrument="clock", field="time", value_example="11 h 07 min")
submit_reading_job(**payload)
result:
8 h 54 min
